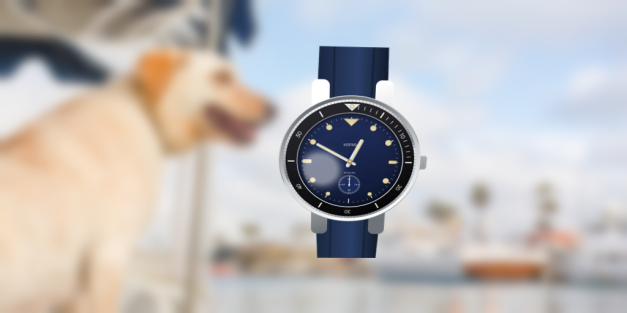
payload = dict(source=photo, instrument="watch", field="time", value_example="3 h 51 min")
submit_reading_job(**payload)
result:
12 h 50 min
